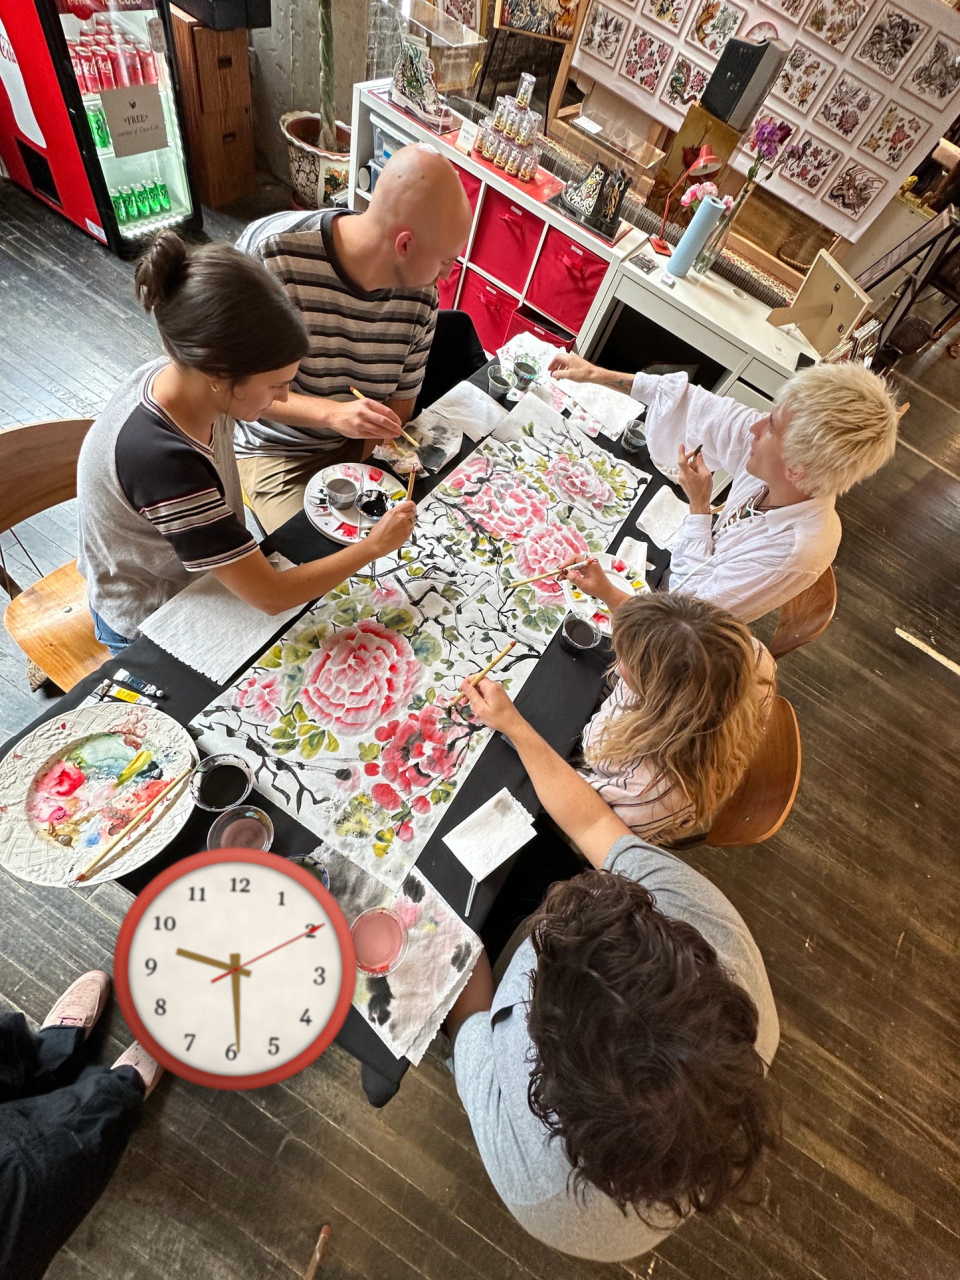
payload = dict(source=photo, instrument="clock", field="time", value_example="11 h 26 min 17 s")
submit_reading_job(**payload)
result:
9 h 29 min 10 s
